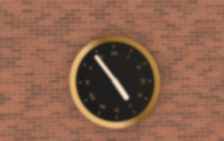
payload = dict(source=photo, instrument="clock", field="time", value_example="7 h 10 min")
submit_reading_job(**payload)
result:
4 h 54 min
